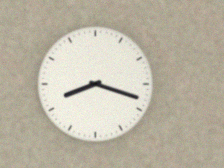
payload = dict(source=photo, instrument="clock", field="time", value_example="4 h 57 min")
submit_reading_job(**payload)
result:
8 h 18 min
